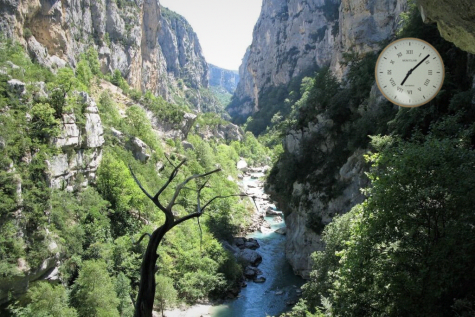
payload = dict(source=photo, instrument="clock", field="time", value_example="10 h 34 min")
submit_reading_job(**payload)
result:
7 h 08 min
